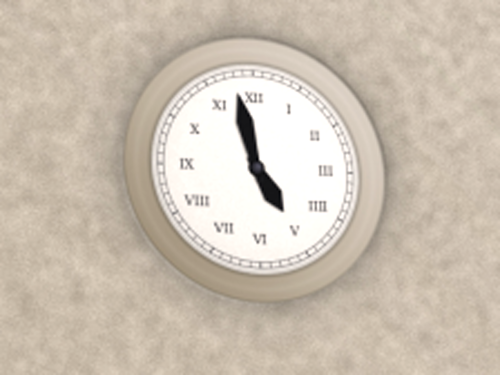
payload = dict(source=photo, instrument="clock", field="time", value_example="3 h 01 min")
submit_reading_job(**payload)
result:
4 h 58 min
